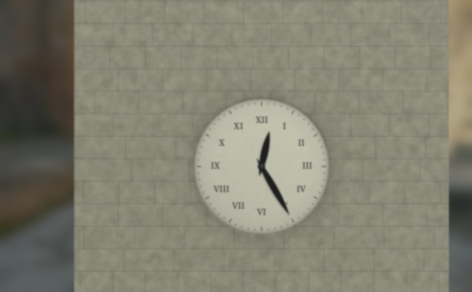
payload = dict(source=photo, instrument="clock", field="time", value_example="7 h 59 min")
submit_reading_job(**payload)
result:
12 h 25 min
